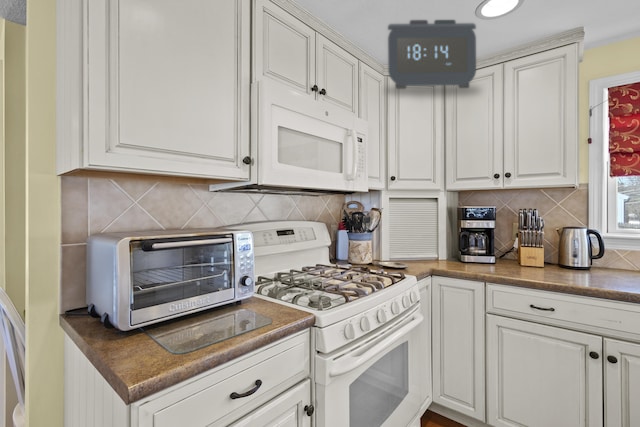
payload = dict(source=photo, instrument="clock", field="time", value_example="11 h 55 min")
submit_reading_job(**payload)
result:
18 h 14 min
